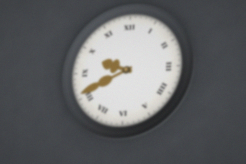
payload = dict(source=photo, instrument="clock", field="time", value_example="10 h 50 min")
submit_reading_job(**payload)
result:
9 h 41 min
